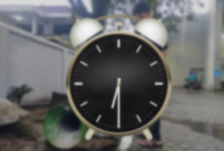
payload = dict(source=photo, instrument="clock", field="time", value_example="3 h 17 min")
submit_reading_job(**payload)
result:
6 h 30 min
